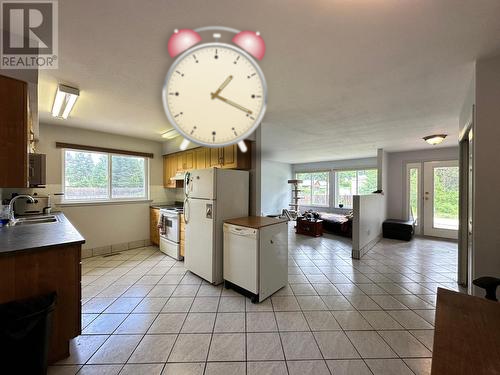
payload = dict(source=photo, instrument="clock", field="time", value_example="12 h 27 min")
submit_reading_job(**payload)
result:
1 h 19 min
